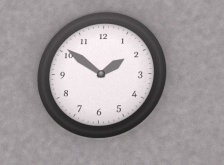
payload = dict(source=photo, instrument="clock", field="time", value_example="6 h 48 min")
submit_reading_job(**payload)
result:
1 h 51 min
